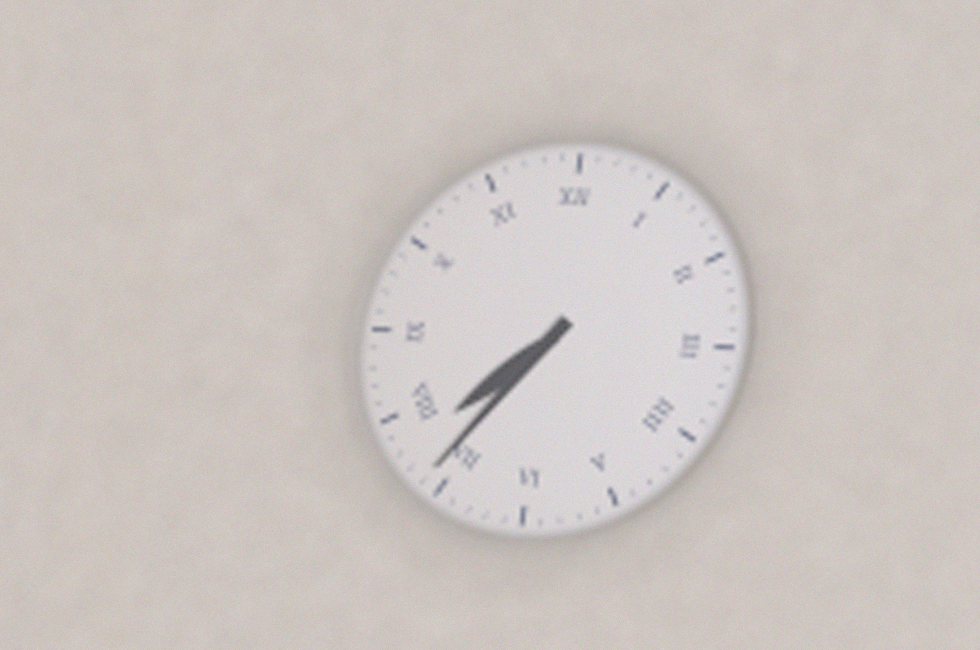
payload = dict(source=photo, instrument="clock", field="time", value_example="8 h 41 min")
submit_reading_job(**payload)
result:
7 h 36 min
